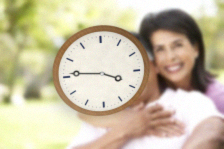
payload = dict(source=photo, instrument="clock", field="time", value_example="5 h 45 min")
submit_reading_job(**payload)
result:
3 h 46 min
